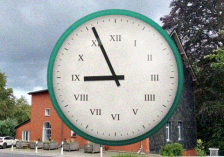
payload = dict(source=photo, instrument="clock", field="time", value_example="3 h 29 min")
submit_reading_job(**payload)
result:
8 h 56 min
